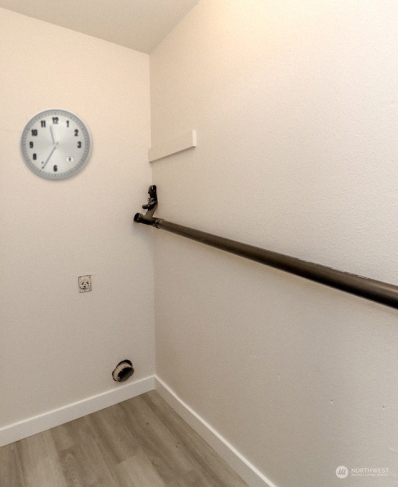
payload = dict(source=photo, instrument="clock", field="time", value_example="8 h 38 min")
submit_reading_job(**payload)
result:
11 h 35 min
